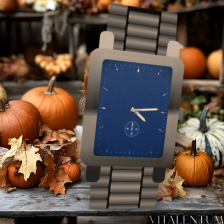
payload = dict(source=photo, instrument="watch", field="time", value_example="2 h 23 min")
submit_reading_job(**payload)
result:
4 h 14 min
